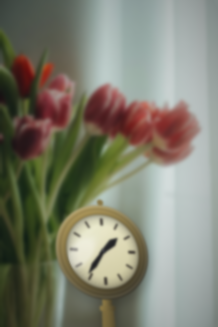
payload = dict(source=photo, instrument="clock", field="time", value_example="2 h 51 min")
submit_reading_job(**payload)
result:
1 h 36 min
